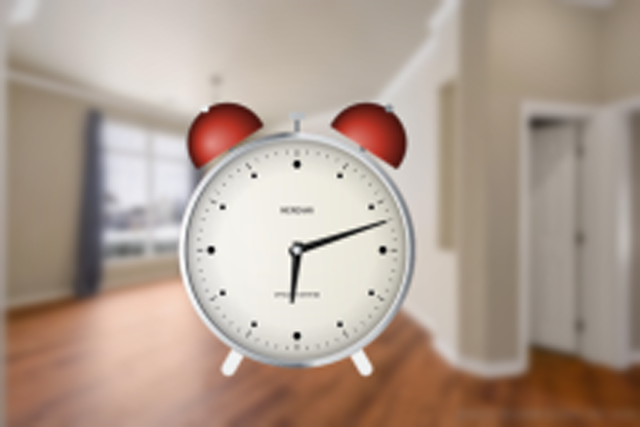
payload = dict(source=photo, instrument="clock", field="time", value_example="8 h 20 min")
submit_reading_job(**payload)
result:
6 h 12 min
